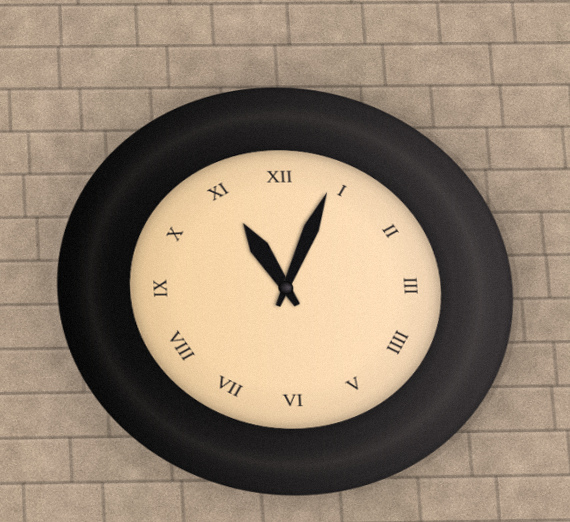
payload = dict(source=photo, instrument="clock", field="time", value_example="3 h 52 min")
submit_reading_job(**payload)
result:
11 h 04 min
